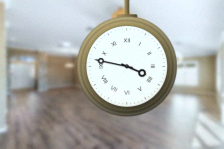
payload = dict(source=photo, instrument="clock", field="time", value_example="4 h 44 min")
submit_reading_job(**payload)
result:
3 h 47 min
